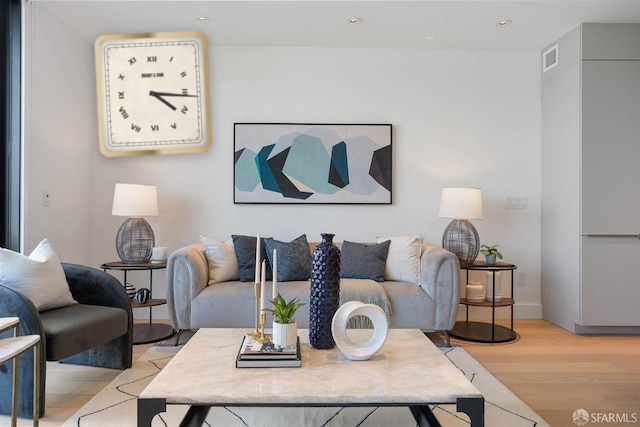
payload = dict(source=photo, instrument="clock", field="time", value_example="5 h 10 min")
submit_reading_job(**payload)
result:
4 h 16 min
